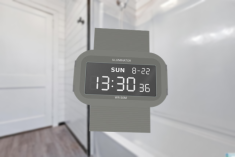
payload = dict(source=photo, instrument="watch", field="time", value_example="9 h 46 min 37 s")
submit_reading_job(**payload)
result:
13 h 30 min 36 s
